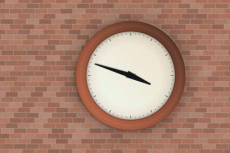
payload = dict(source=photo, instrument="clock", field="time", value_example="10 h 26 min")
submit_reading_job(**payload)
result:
3 h 48 min
